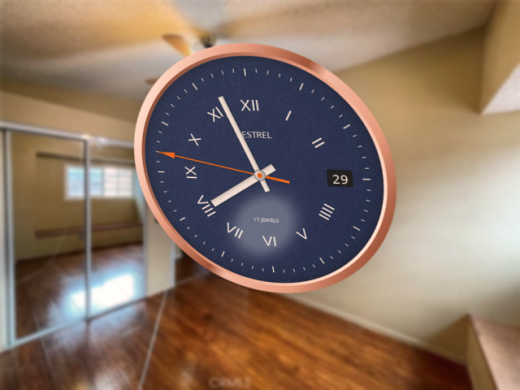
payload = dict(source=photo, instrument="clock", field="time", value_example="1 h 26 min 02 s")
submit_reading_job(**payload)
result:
7 h 56 min 47 s
